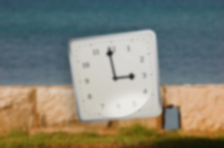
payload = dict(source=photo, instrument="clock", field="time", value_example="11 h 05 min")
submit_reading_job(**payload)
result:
2 h 59 min
